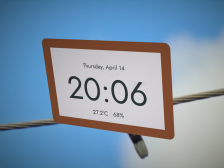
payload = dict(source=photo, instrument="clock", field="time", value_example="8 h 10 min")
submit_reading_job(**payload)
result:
20 h 06 min
